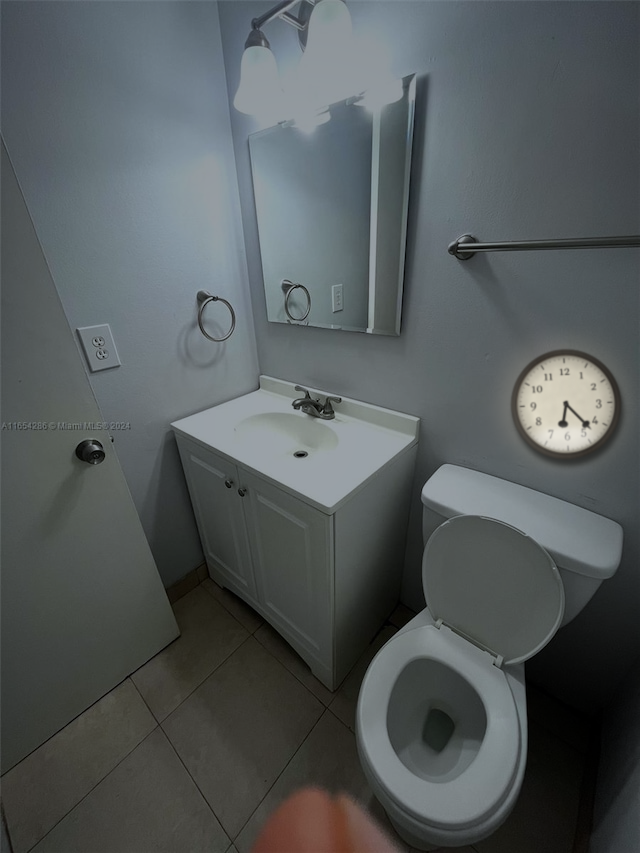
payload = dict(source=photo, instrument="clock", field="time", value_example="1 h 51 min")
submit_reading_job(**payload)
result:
6 h 23 min
